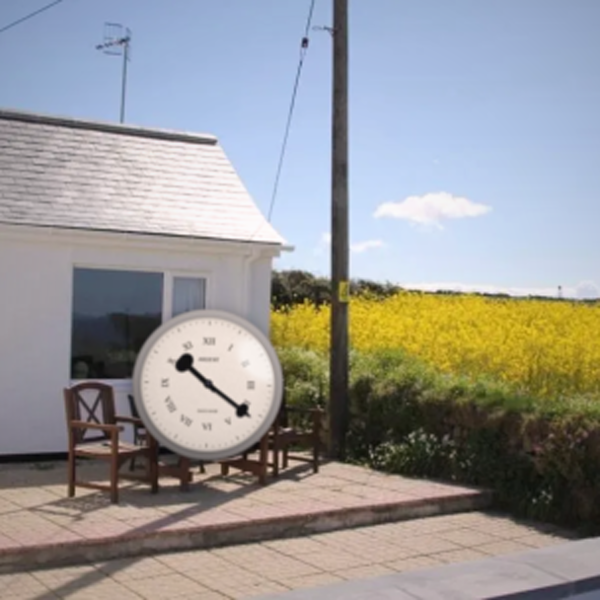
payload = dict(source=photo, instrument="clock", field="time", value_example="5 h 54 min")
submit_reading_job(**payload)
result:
10 h 21 min
